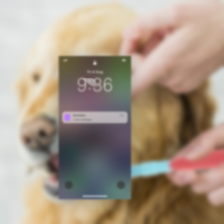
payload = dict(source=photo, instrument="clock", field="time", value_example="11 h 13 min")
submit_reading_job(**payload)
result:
9 h 36 min
